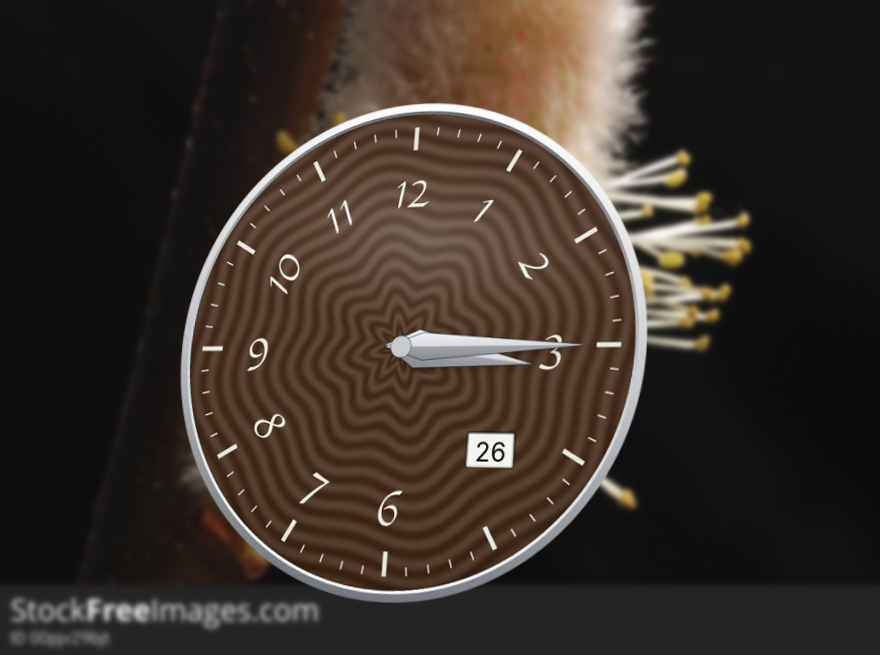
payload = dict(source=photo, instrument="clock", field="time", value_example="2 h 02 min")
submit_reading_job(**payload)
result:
3 h 15 min
